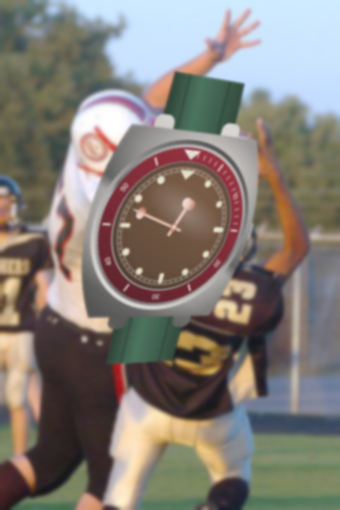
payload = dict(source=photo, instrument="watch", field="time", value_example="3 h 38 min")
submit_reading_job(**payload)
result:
12 h 48 min
